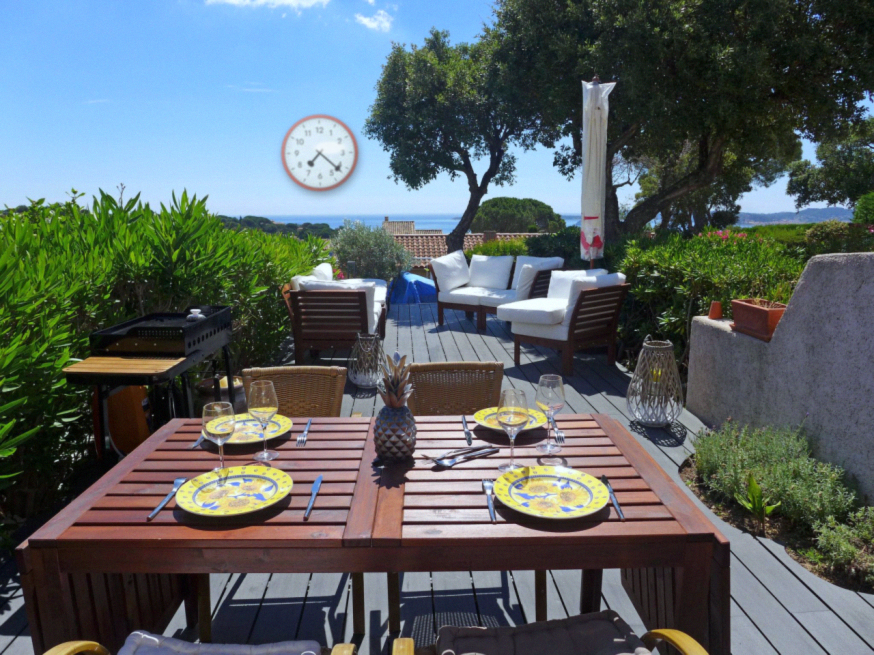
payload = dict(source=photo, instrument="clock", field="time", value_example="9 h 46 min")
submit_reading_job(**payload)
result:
7 h 22 min
